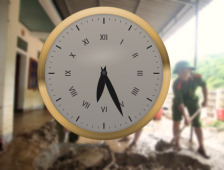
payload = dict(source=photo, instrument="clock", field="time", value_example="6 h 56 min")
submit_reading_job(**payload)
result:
6 h 26 min
